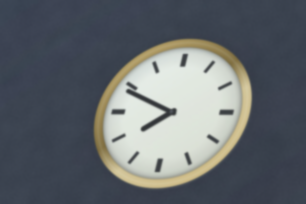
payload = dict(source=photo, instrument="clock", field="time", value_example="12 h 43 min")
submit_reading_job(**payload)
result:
7 h 49 min
